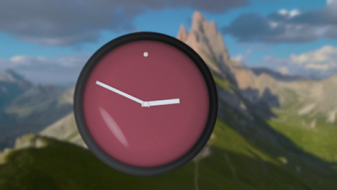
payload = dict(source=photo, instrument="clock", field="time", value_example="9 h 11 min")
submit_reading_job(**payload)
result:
2 h 49 min
